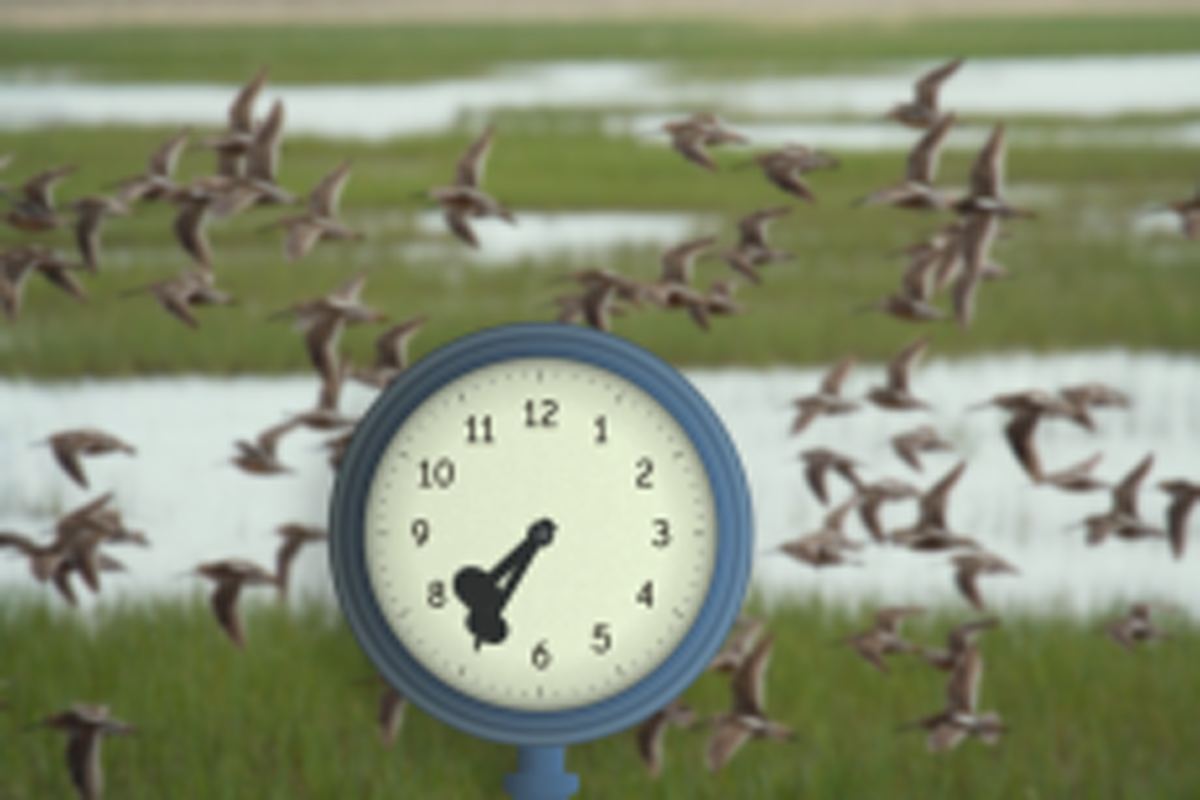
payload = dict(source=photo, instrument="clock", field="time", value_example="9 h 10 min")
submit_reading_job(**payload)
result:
7 h 35 min
